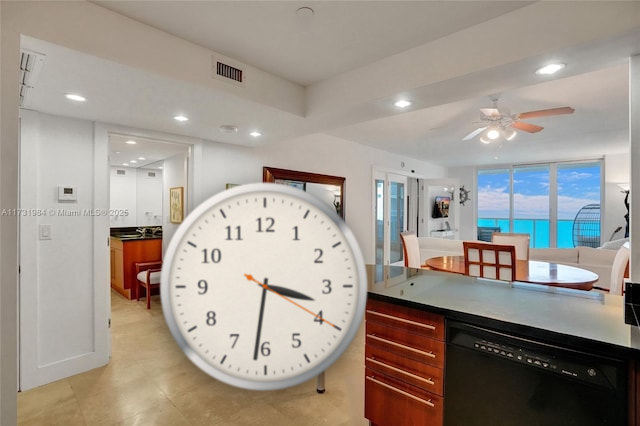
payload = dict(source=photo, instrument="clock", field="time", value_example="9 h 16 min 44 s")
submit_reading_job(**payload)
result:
3 h 31 min 20 s
